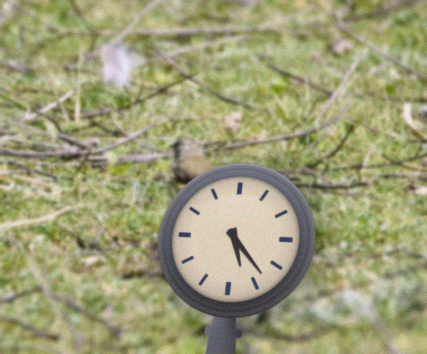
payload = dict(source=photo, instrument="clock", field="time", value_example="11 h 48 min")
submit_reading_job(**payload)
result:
5 h 23 min
